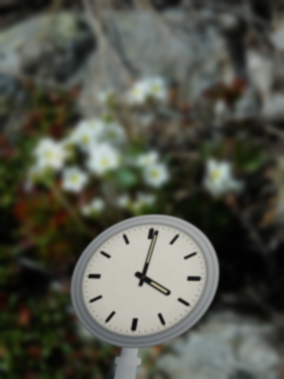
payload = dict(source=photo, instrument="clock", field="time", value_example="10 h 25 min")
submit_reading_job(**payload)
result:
4 h 01 min
